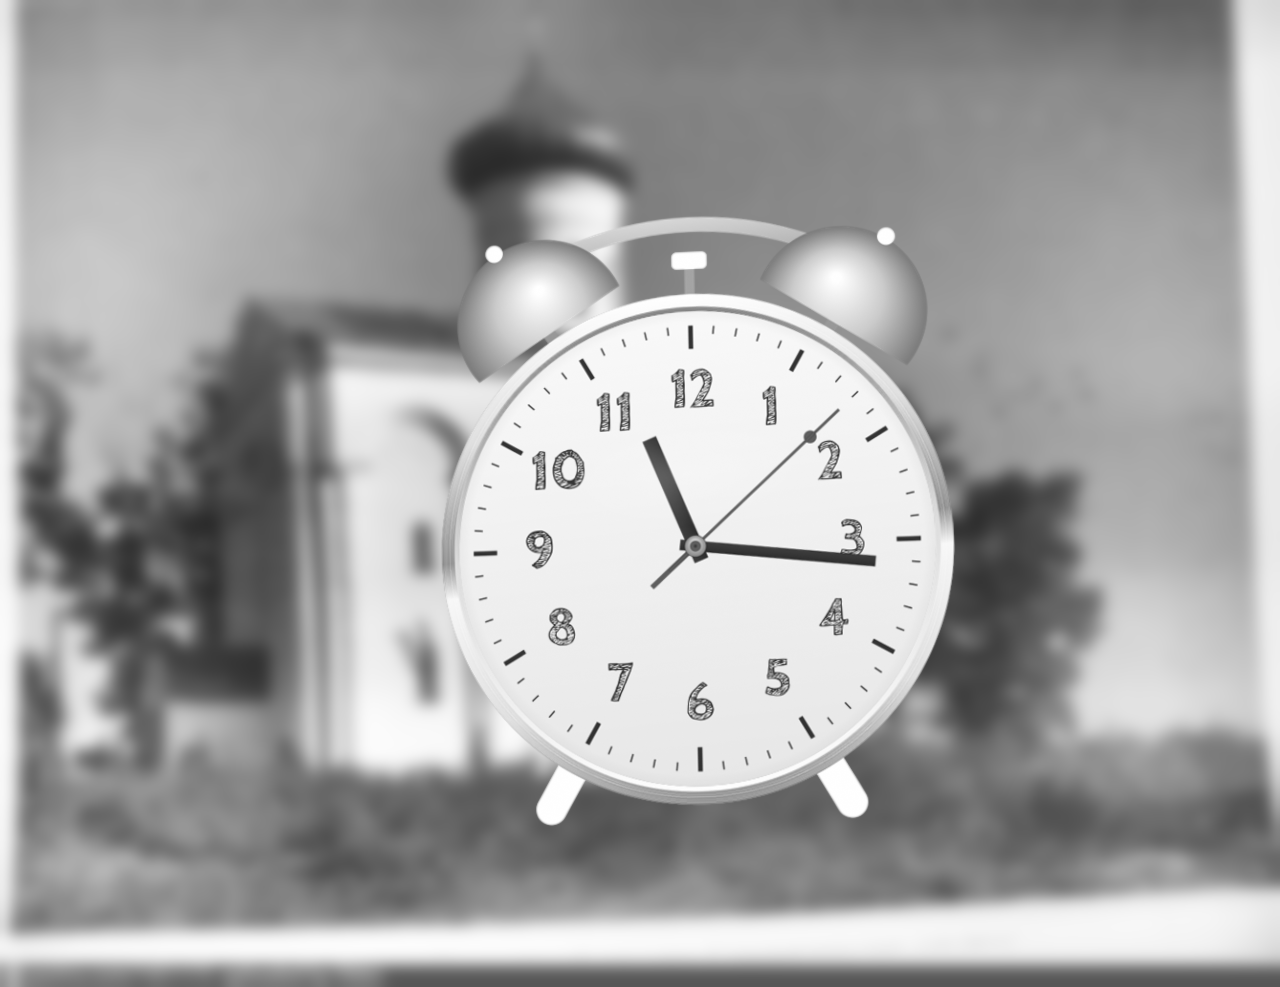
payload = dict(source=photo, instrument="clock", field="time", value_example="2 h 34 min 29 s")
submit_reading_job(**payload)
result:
11 h 16 min 08 s
